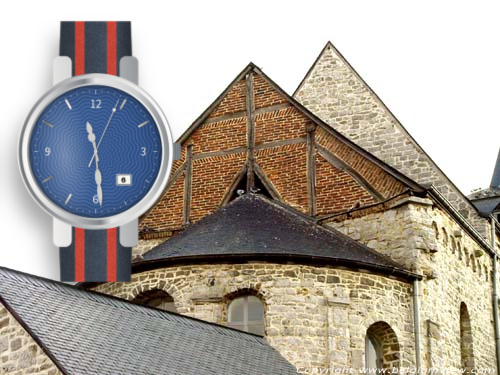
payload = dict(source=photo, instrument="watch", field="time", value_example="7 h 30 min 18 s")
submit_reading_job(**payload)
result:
11 h 29 min 04 s
